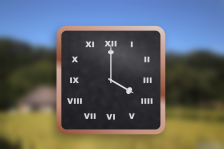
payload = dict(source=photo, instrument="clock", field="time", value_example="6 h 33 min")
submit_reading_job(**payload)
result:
4 h 00 min
